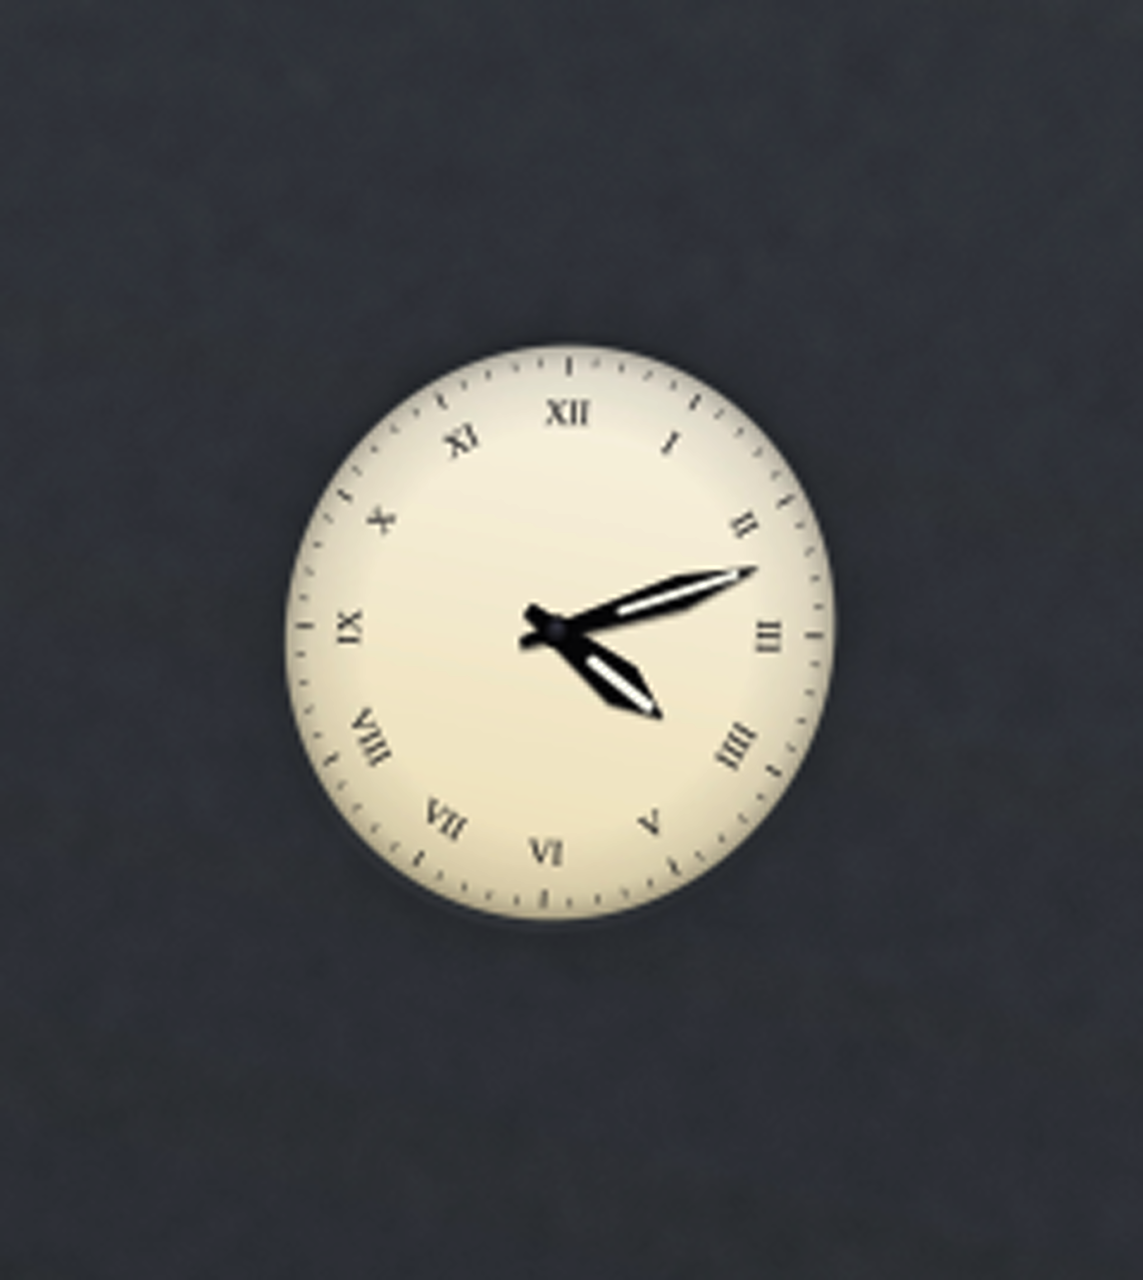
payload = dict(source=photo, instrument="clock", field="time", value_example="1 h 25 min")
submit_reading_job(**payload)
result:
4 h 12 min
